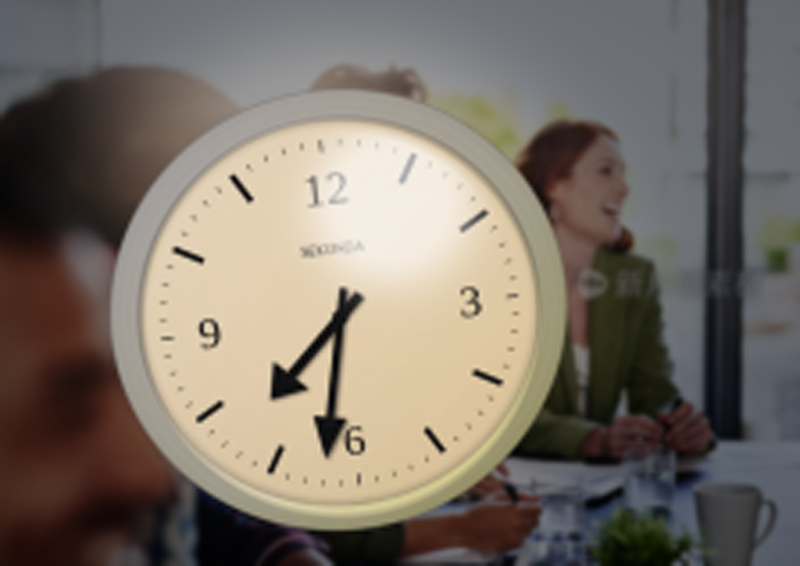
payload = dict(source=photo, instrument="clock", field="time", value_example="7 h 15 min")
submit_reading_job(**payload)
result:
7 h 32 min
